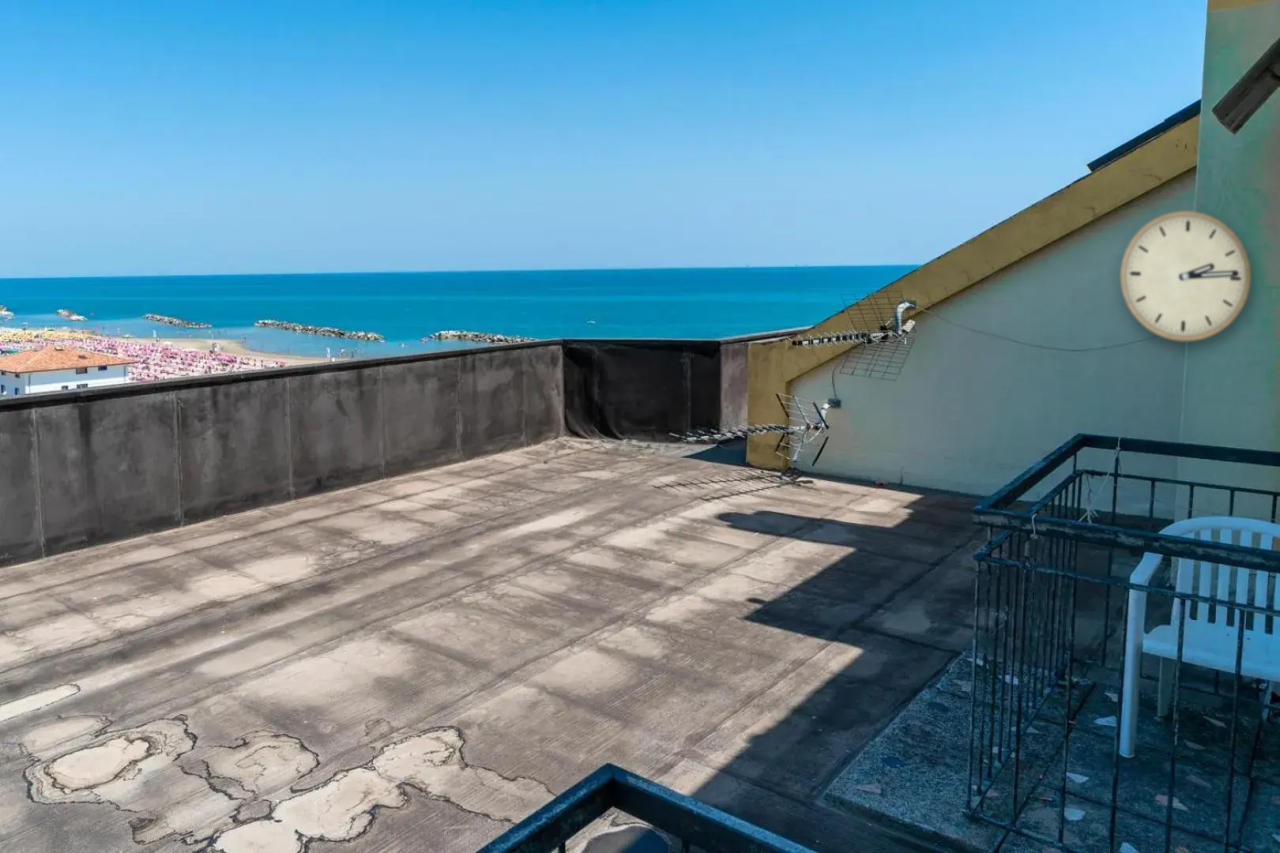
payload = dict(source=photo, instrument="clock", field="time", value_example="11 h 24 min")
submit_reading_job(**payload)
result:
2 h 14 min
